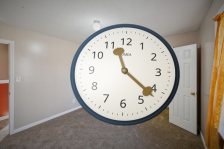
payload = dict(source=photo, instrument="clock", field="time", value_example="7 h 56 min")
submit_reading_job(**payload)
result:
11 h 22 min
